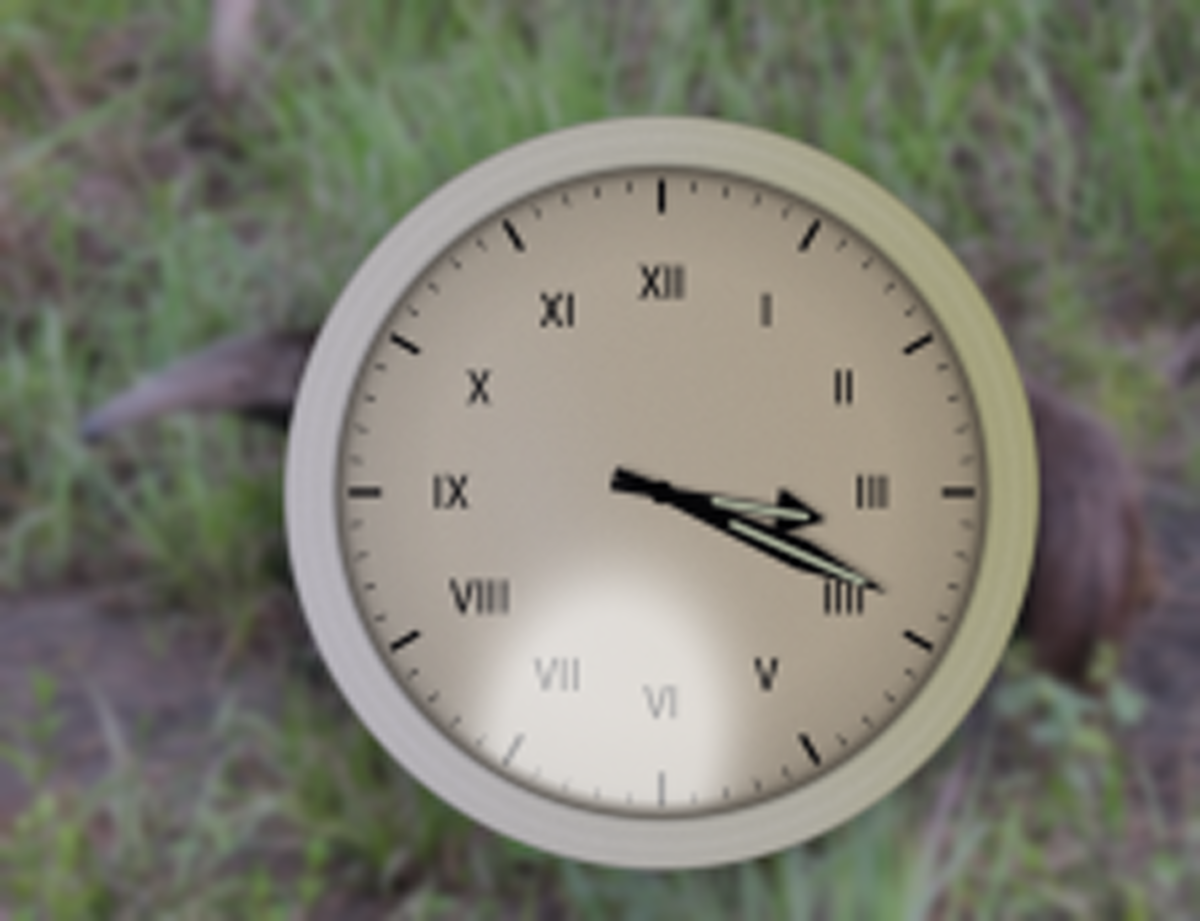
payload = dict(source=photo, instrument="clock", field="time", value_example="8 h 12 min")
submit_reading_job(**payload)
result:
3 h 19 min
